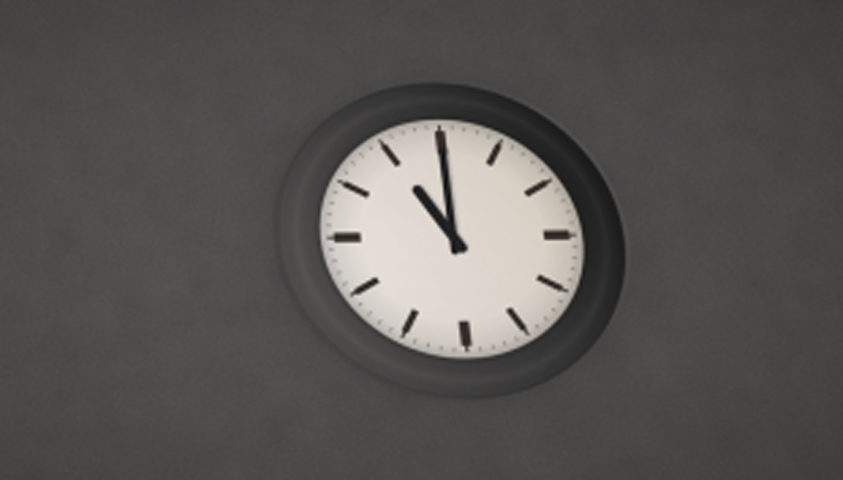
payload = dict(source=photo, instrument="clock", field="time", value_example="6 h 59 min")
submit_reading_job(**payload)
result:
11 h 00 min
